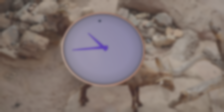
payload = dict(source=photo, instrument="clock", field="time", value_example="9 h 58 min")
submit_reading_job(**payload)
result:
10 h 45 min
